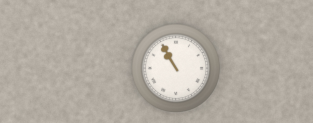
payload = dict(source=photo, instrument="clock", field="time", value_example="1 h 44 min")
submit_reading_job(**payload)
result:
10 h 55 min
